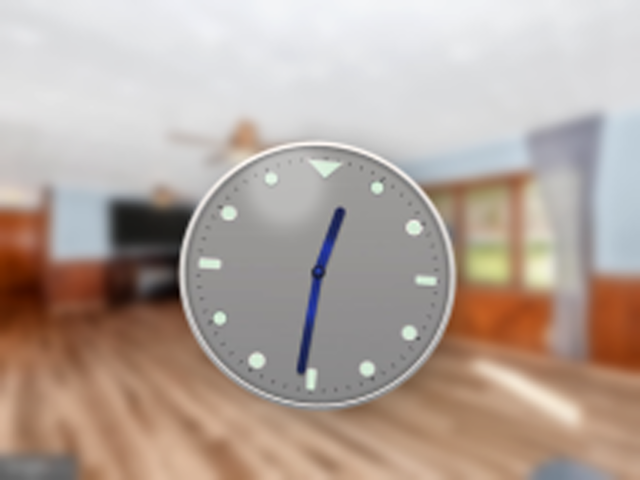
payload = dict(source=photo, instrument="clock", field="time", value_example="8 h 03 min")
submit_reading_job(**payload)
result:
12 h 31 min
